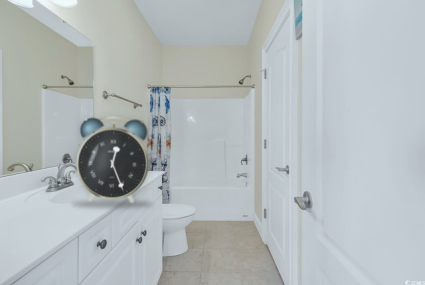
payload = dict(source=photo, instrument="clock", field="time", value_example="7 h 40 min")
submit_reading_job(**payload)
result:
12 h 26 min
